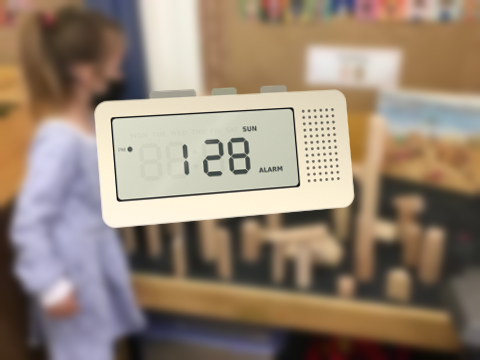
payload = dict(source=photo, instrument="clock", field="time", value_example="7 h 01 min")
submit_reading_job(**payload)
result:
1 h 28 min
